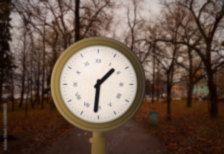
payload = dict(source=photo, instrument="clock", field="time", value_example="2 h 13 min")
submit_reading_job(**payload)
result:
1 h 31 min
